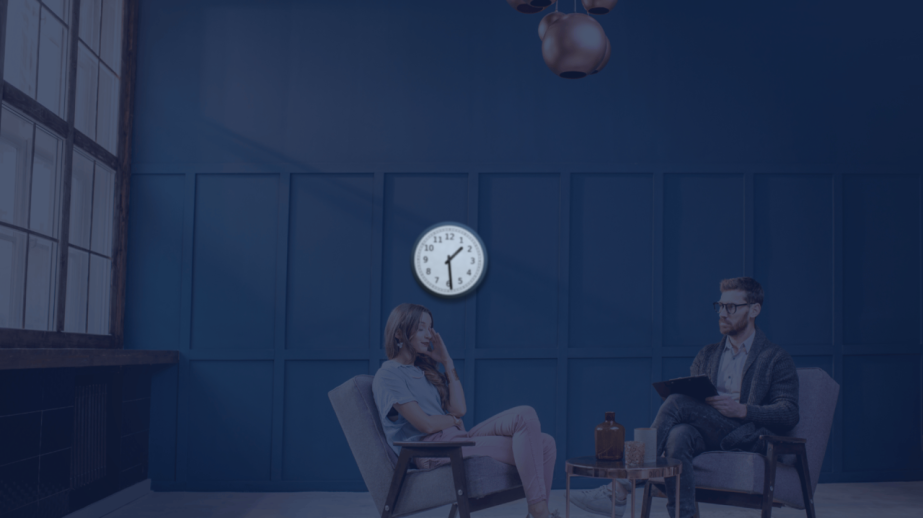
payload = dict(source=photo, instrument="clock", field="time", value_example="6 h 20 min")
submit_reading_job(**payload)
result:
1 h 29 min
